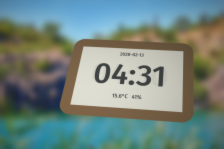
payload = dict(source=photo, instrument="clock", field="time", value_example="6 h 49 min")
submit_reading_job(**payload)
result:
4 h 31 min
